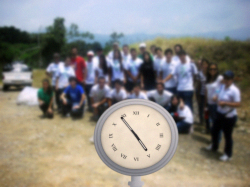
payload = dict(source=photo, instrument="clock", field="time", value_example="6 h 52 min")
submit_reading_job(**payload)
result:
4 h 54 min
